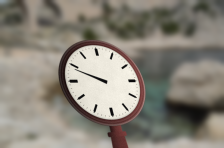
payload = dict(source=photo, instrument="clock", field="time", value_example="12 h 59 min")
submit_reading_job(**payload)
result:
9 h 49 min
